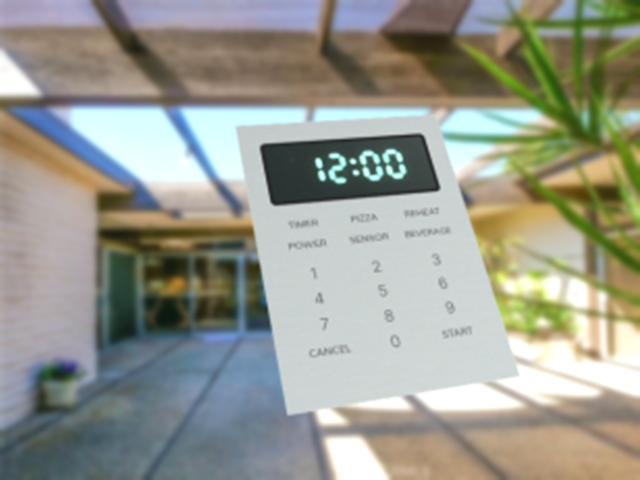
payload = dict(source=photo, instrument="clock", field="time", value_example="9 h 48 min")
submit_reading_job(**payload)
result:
12 h 00 min
